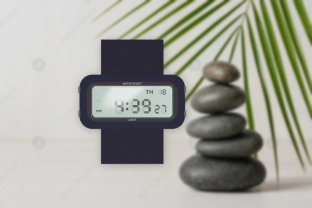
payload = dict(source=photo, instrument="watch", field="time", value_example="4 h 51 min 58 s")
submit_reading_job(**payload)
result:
4 h 39 min 27 s
